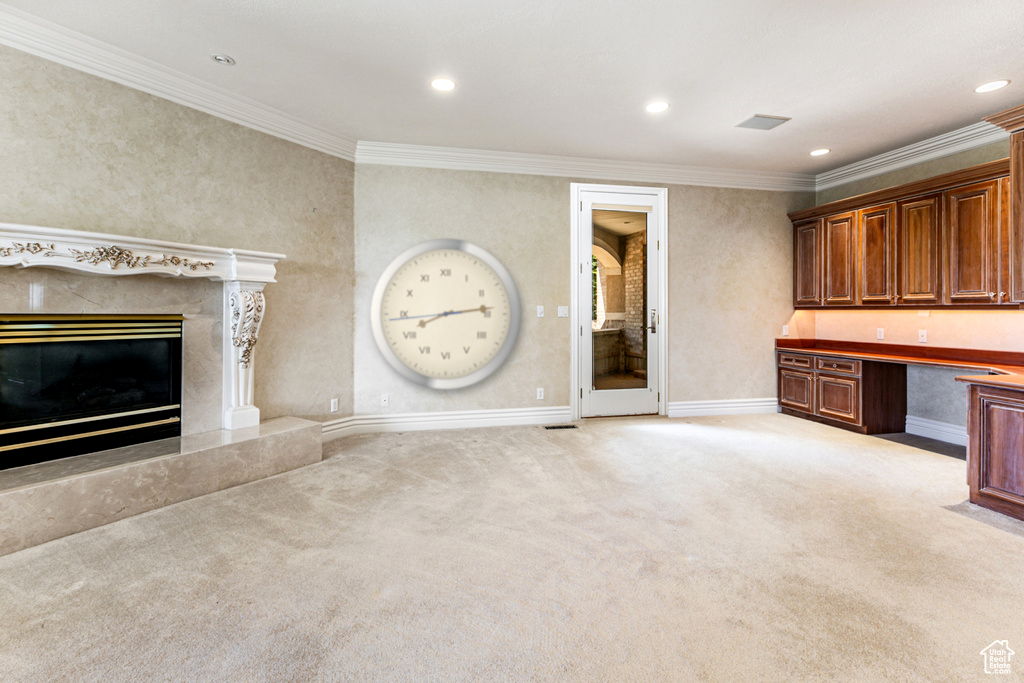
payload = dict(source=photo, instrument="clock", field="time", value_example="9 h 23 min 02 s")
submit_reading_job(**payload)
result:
8 h 13 min 44 s
